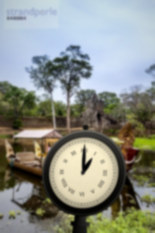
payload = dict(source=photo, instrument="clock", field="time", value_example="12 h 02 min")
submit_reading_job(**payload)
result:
1 h 00 min
